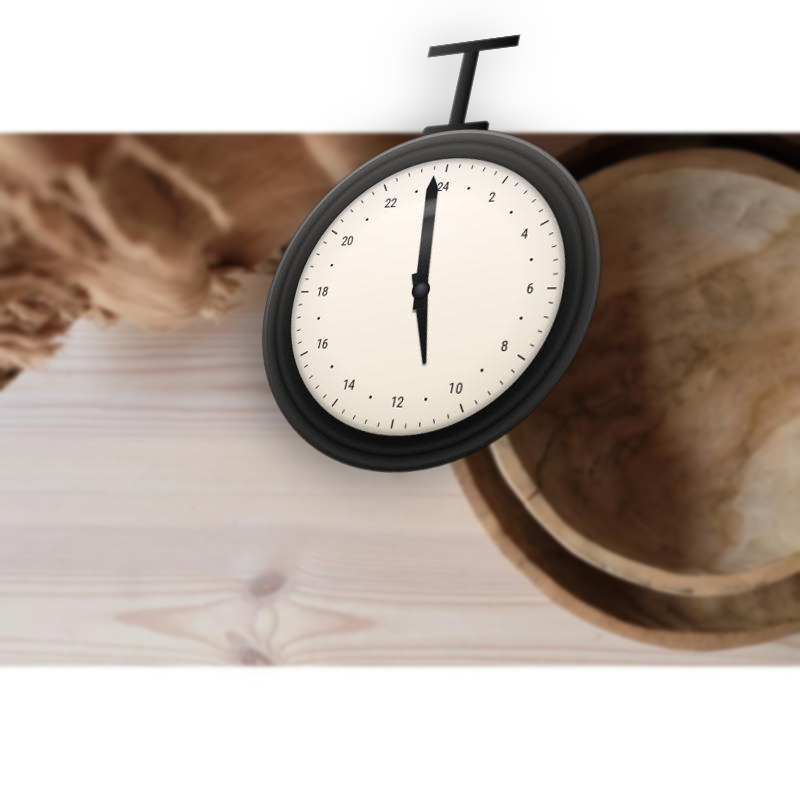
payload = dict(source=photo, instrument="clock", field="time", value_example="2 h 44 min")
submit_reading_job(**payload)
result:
10 h 59 min
